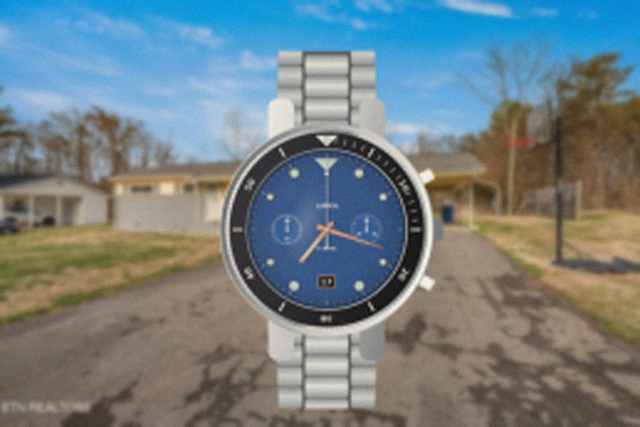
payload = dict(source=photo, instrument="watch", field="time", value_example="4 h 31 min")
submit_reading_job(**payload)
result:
7 h 18 min
